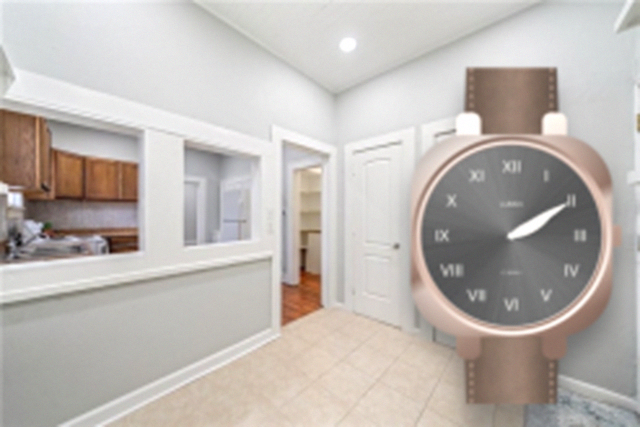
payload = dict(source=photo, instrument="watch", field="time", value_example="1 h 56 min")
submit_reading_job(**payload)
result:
2 h 10 min
